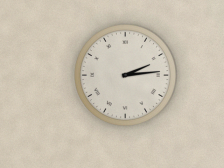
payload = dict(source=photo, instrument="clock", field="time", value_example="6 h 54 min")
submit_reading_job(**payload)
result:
2 h 14 min
